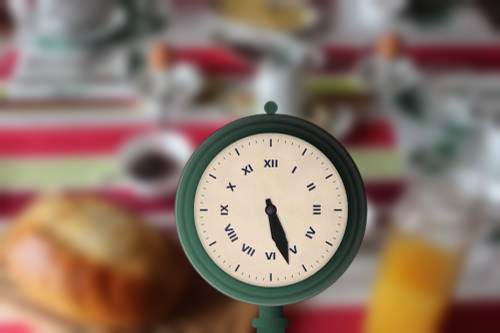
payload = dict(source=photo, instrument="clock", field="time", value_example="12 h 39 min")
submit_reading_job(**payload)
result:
5 h 27 min
